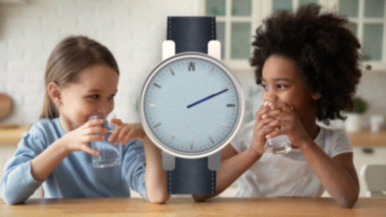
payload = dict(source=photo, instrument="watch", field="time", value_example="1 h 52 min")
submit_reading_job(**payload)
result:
2 h 11 min
